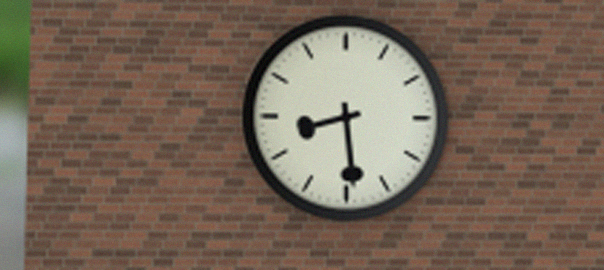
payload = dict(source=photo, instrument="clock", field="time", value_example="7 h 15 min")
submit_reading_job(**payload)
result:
8 h 29 min
